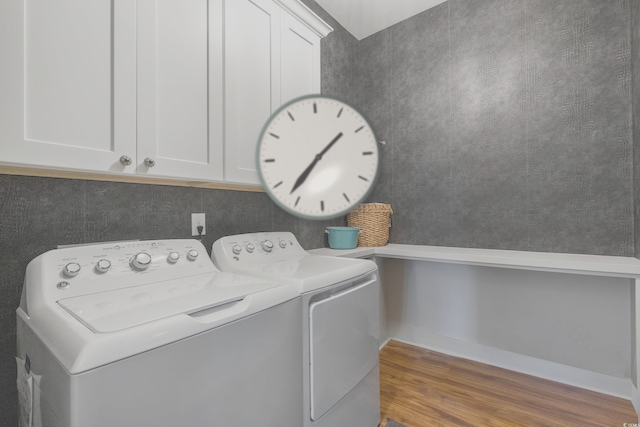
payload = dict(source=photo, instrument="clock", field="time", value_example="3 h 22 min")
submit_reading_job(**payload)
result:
1 h 37 min
